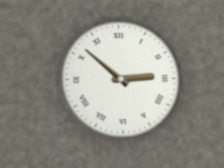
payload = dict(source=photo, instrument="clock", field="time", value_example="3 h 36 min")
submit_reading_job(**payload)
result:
2 h 52 min
